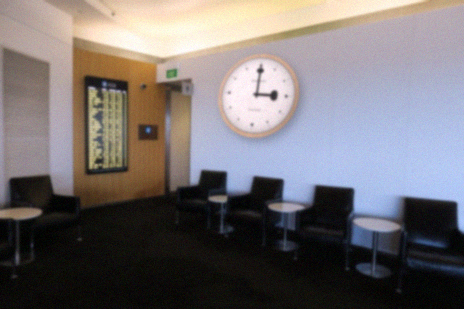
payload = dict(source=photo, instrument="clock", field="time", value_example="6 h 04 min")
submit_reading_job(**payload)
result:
3 h 00 min
